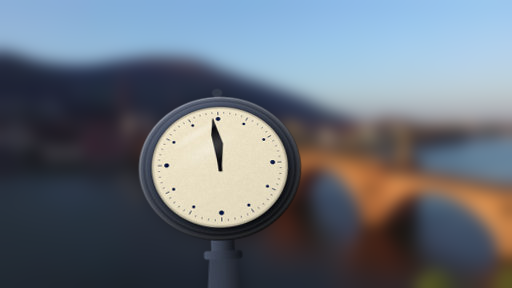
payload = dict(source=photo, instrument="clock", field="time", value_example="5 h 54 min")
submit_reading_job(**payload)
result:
11 h 59 min
